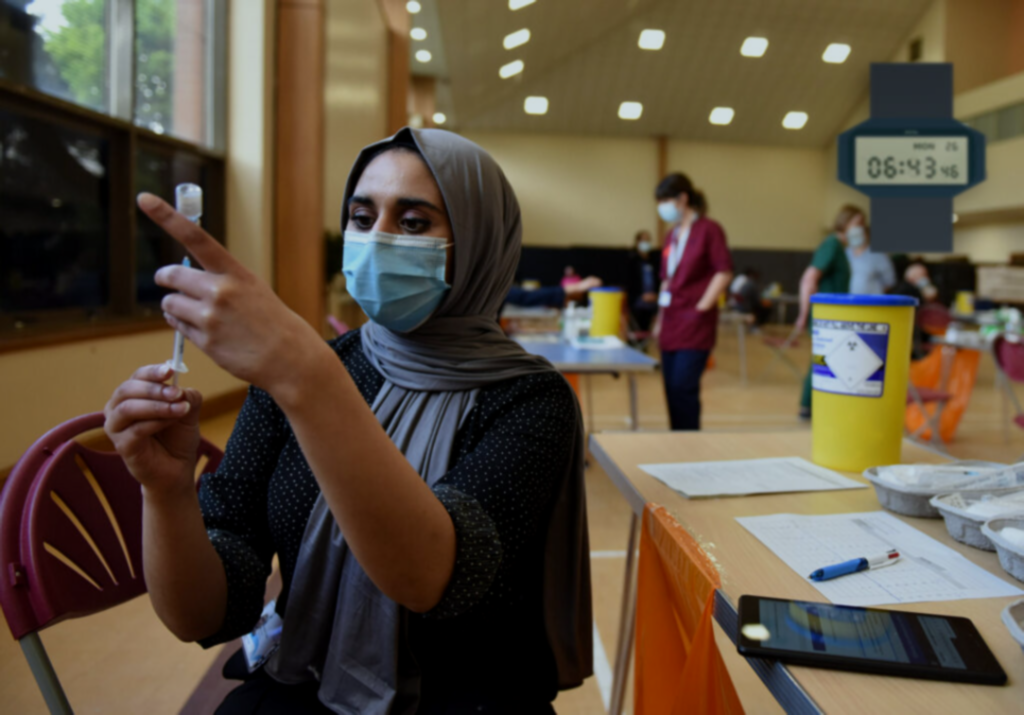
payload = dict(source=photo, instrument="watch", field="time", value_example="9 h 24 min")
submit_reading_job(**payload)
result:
6 h 43 min
